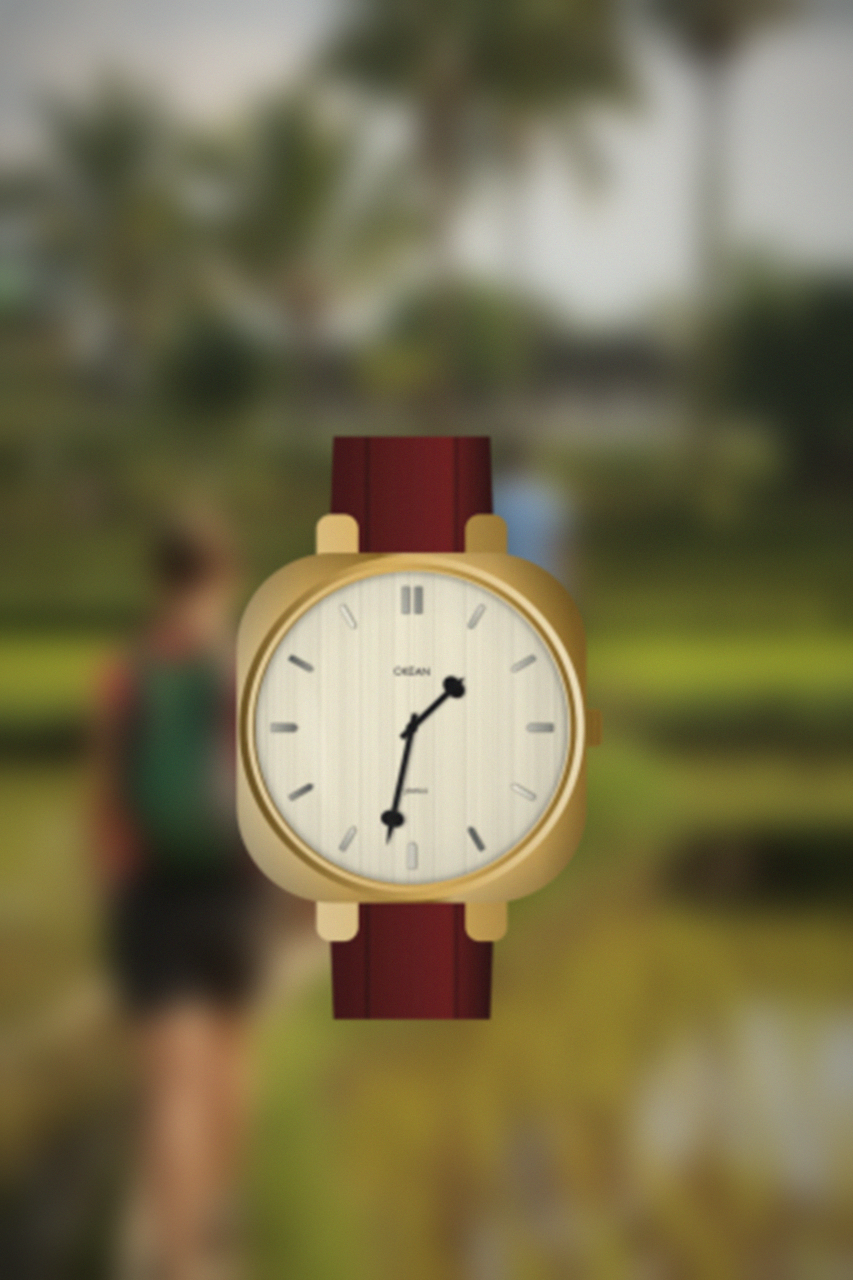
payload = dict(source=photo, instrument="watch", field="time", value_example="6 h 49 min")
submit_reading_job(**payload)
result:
1 h 32 min
